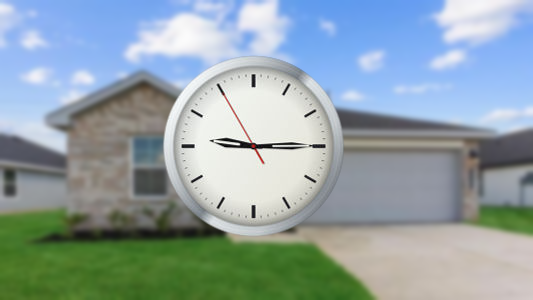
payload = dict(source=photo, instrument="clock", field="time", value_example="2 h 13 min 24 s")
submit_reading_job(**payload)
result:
9 h 14 min 55 s
